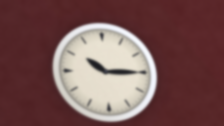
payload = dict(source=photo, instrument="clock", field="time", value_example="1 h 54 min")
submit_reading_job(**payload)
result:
10 h 15 min
